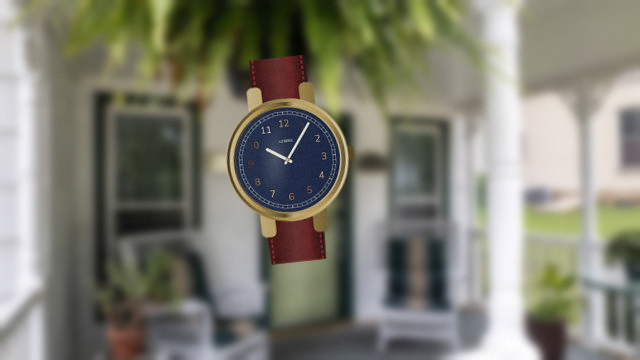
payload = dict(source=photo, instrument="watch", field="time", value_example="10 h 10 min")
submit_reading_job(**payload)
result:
10 h 06 min
